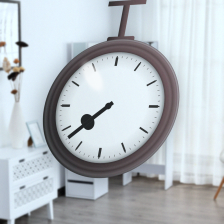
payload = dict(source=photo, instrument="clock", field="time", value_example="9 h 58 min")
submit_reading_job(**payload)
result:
7 h 38 min
